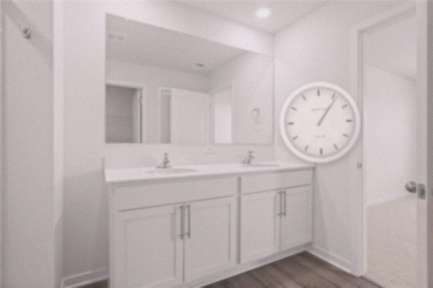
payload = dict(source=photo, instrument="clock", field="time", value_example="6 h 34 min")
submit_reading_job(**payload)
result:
1 h 06 min
